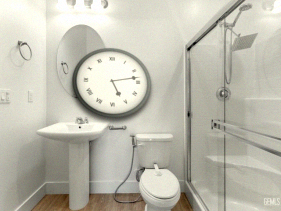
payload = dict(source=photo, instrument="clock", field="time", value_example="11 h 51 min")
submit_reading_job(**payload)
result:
5 h 13 min
